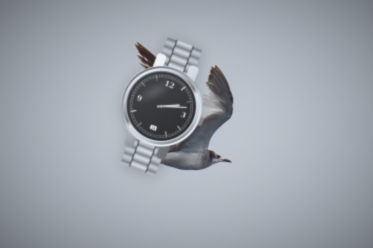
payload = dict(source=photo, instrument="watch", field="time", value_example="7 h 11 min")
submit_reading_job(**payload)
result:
2 h 12 min
